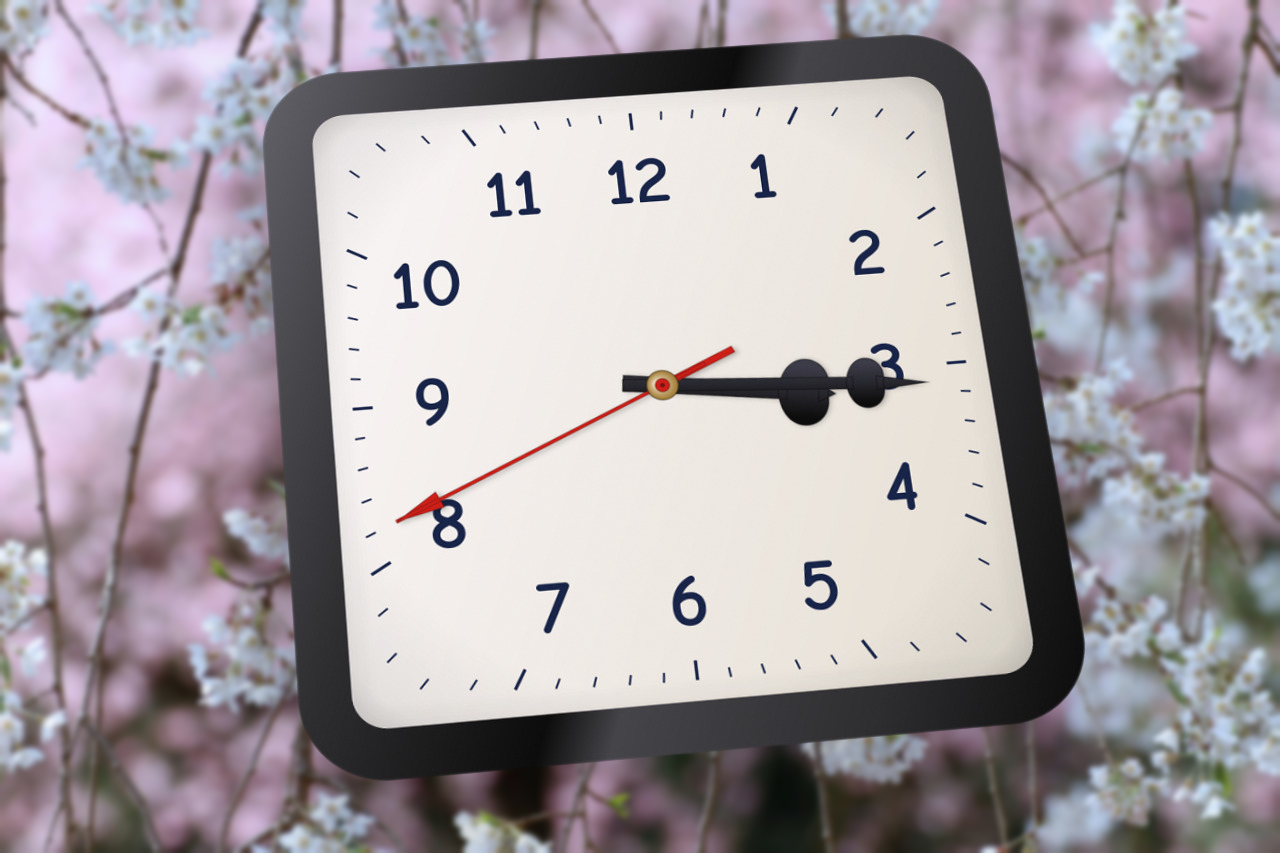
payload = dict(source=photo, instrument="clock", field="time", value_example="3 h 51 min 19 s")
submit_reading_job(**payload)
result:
3 h 15 min 41 s
